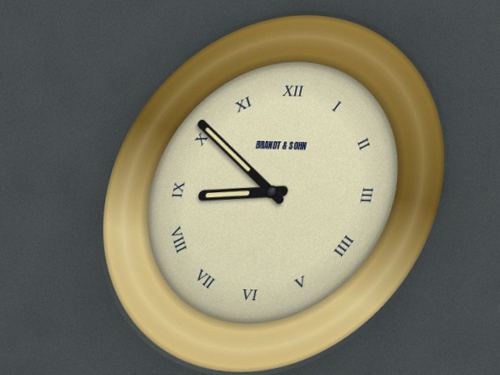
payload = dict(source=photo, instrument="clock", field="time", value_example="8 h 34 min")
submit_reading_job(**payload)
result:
8 h 51 min
